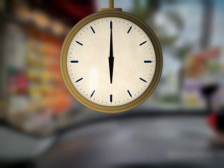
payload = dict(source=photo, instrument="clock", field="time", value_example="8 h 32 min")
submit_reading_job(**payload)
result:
6 h 00 min
